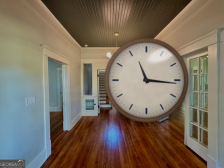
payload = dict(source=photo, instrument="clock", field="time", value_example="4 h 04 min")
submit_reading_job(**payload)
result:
11 h 16 min
